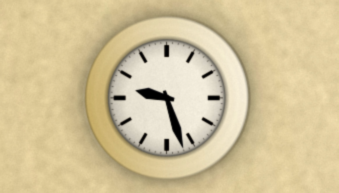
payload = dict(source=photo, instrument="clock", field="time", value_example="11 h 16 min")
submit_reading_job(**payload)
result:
9 h 27 min
